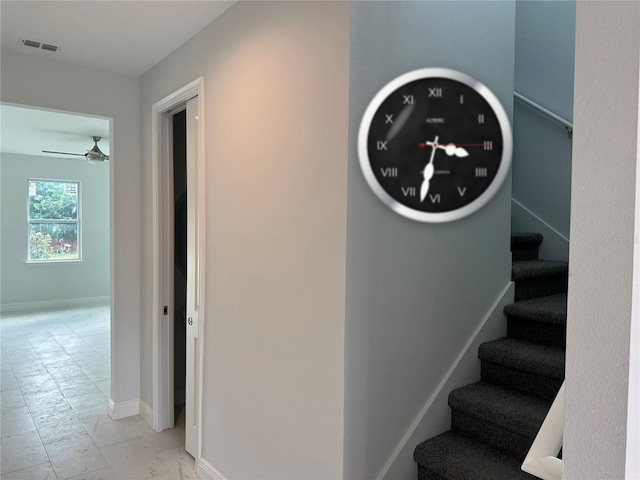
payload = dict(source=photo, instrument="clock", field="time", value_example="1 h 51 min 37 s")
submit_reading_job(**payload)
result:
3 h 32 min 15 s
